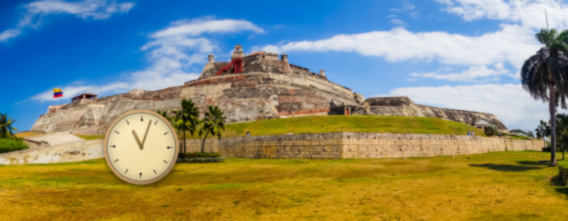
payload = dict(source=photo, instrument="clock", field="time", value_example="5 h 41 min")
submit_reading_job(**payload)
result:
11 h 03 min
